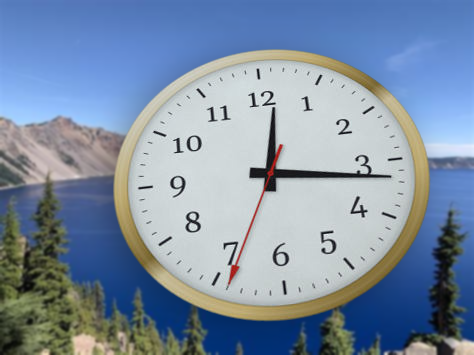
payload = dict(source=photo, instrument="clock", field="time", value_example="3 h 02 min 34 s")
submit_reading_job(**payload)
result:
12 h 16 min 34 s
